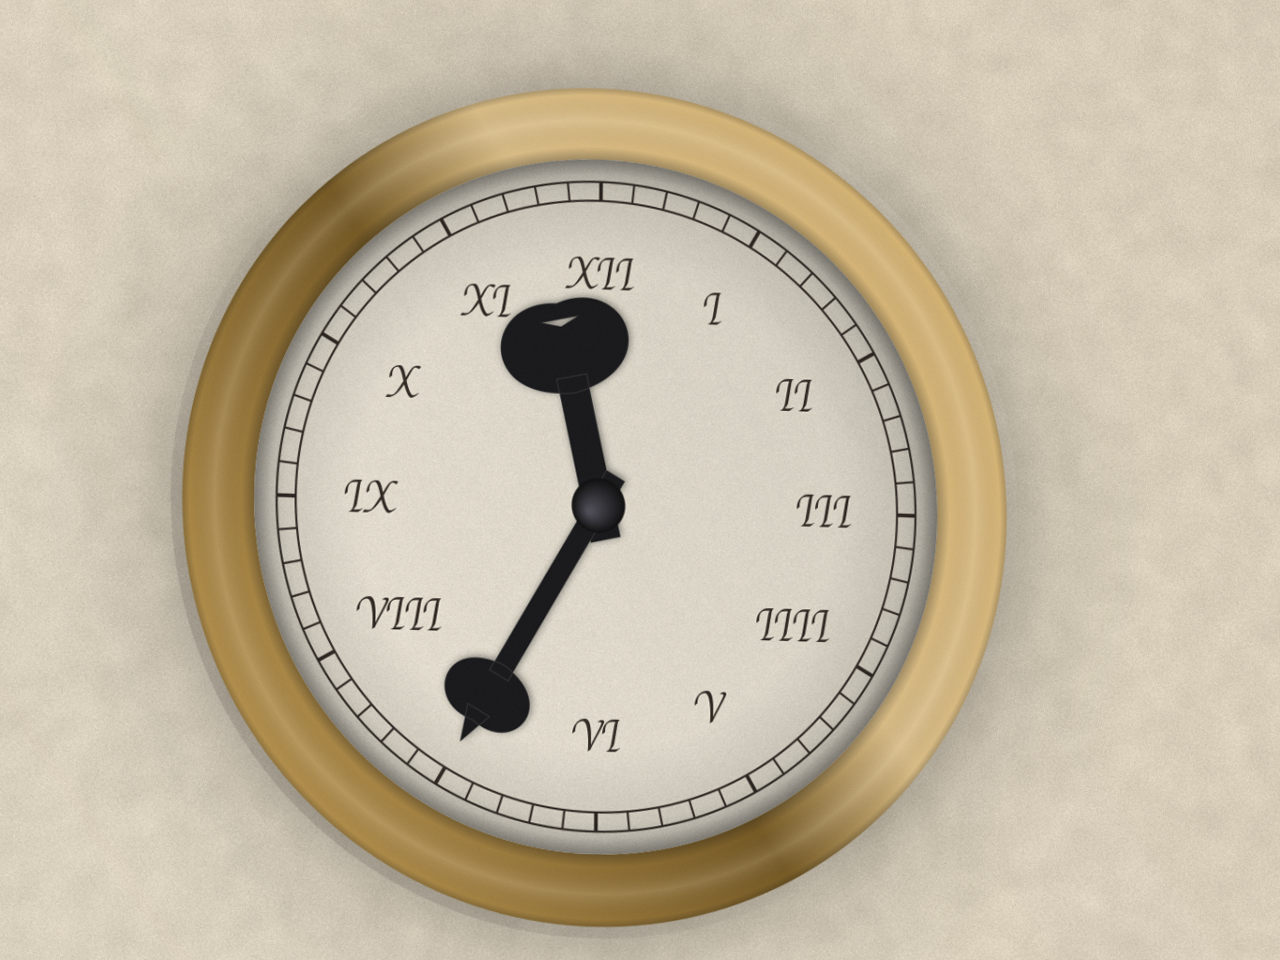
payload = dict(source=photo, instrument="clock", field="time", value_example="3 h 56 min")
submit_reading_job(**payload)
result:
11 h 35 min
